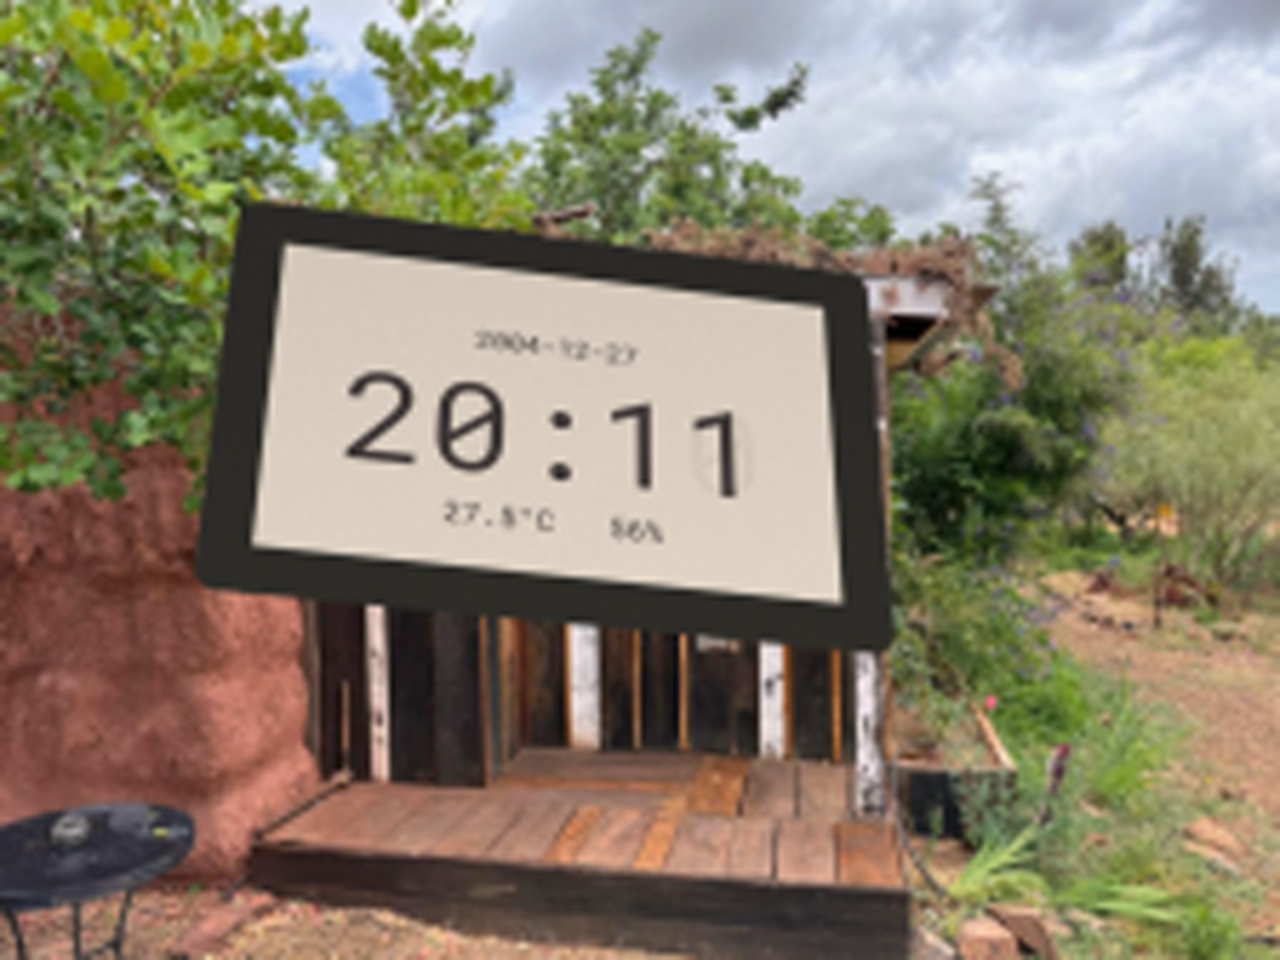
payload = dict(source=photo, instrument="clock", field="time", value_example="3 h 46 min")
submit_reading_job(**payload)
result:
20 h 11 min
